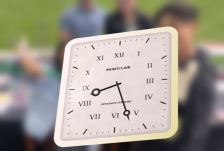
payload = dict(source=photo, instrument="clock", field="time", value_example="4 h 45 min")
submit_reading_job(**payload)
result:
8 h 27 min
